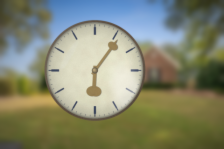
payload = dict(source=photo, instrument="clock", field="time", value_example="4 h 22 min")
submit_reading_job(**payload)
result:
6 h 06 min
